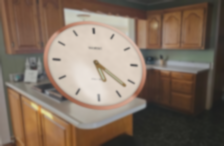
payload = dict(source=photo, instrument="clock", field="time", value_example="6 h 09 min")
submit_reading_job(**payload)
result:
5 h 22 min
